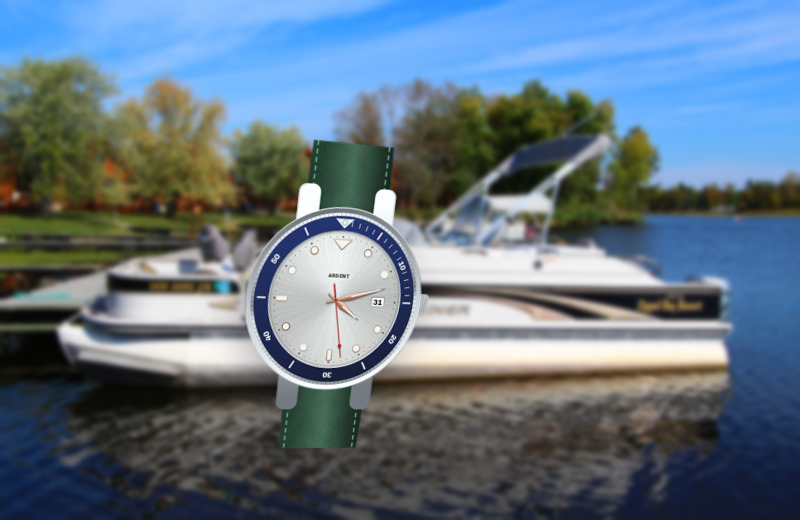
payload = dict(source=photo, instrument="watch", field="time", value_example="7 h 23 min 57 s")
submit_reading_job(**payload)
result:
4 h 12 min 28 s
